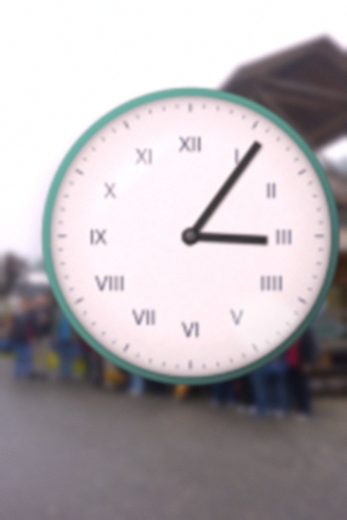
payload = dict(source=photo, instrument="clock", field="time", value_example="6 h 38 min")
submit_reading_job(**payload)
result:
3 h 06 min
